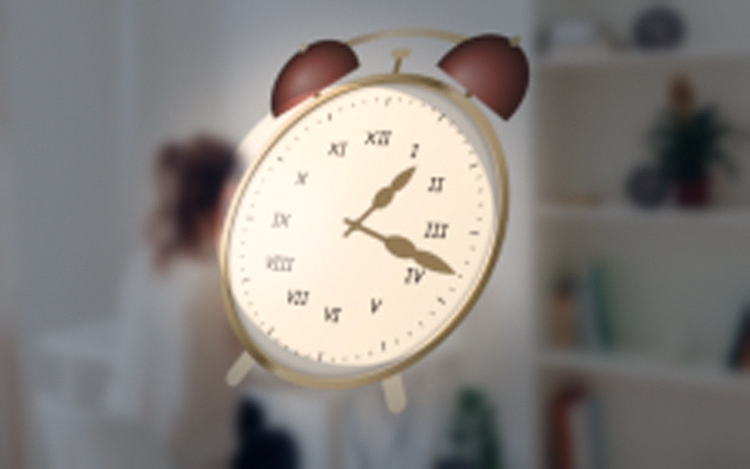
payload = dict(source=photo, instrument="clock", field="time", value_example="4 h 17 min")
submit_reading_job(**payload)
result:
1 h 18 min
